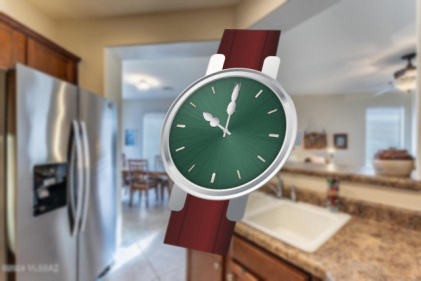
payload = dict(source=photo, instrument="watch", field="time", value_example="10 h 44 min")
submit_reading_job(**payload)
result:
10 h 00 min
